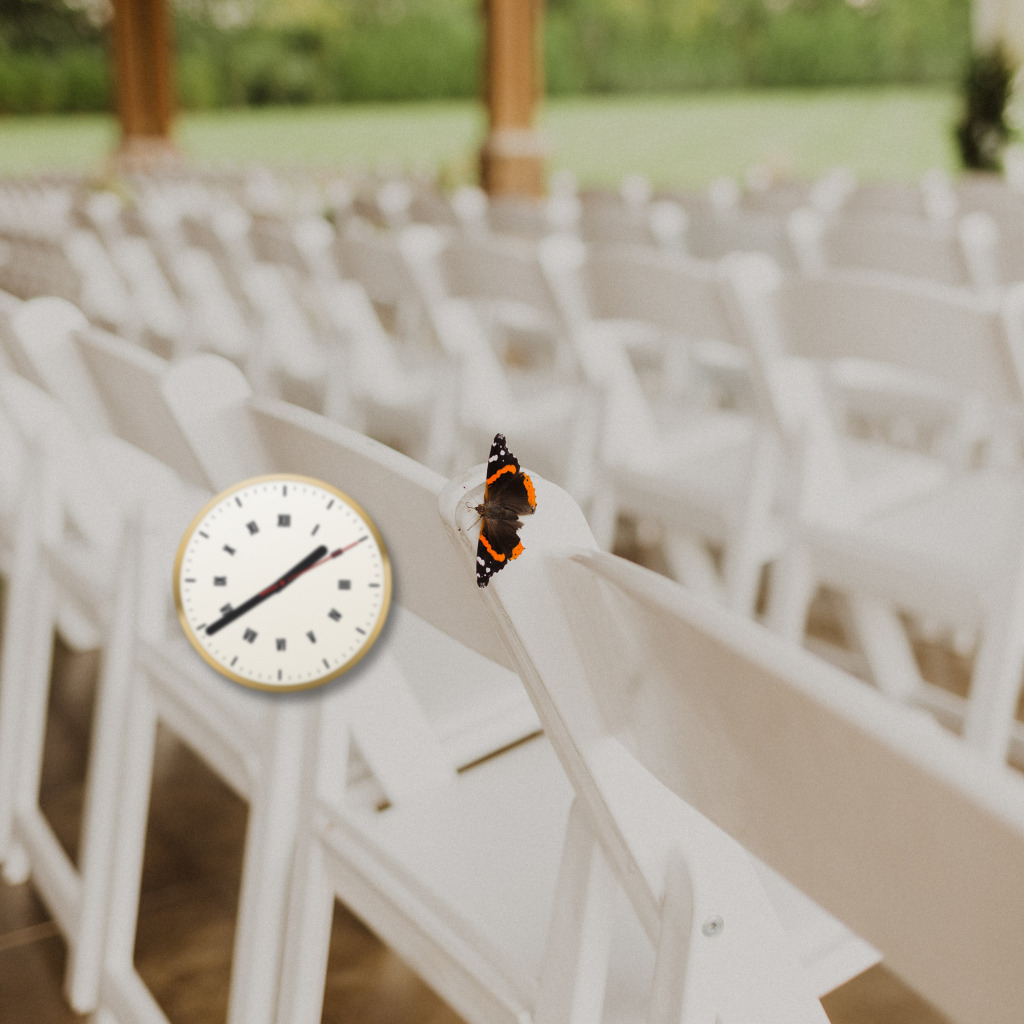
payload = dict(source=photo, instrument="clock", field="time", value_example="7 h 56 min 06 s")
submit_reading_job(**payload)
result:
1 h 39 min 10 s
